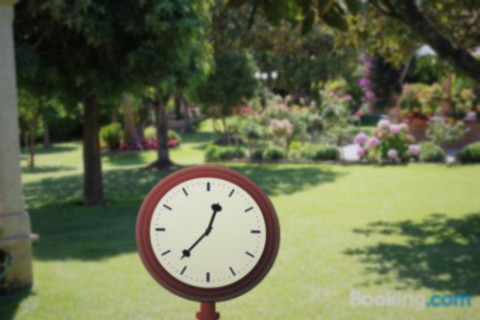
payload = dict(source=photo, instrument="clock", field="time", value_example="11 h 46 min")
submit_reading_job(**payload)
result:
12 h 37 min
